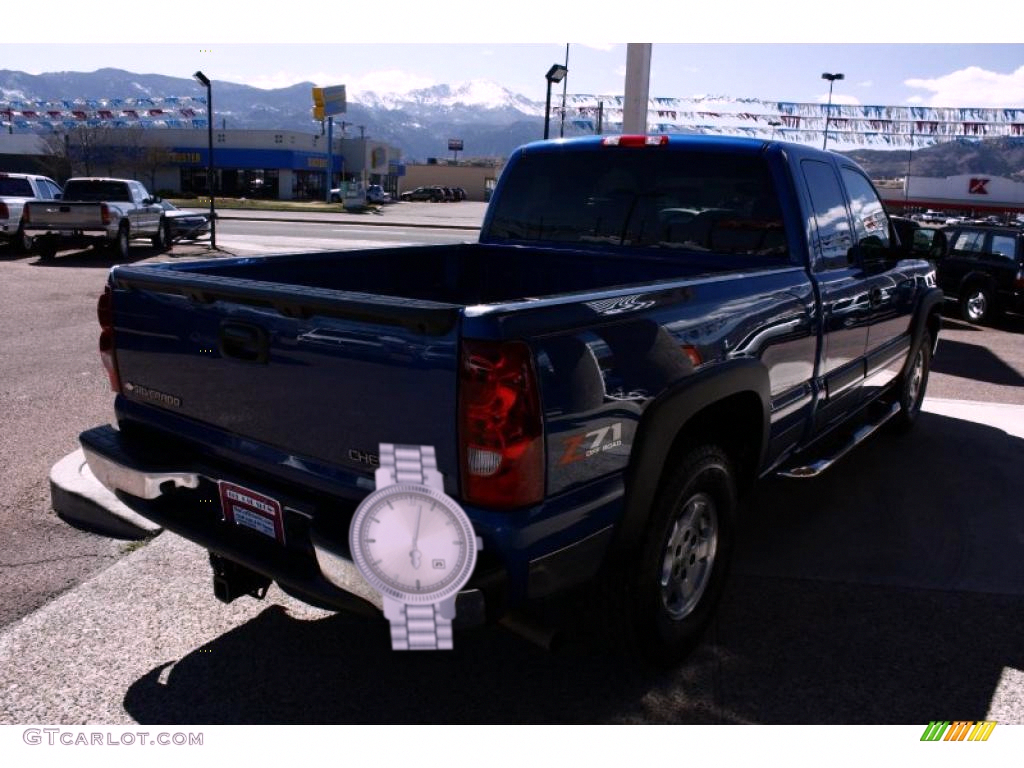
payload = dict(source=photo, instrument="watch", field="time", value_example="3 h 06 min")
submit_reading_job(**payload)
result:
6 h 02 min
